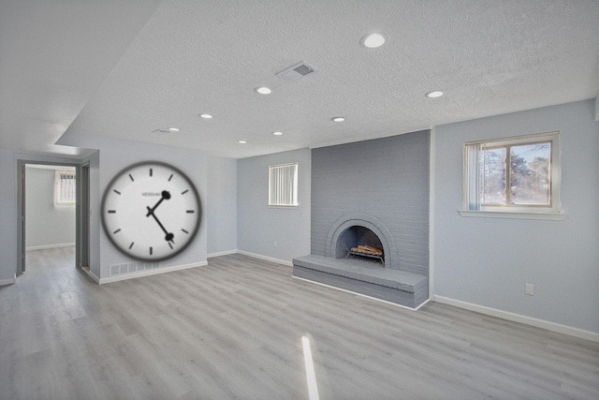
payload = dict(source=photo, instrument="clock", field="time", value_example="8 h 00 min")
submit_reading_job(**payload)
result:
1 h 24 min
